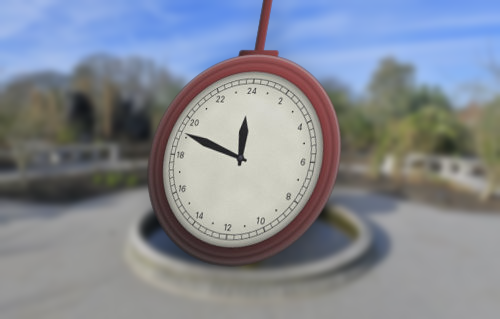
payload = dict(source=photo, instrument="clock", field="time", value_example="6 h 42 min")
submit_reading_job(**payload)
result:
23 h 48 min
